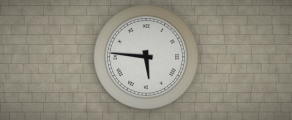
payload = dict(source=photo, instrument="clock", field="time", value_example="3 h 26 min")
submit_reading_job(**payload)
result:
5 h 46 min
